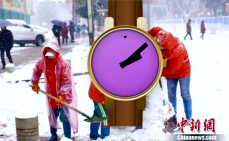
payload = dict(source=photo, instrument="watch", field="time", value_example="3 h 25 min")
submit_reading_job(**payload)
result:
2 h 08 min
